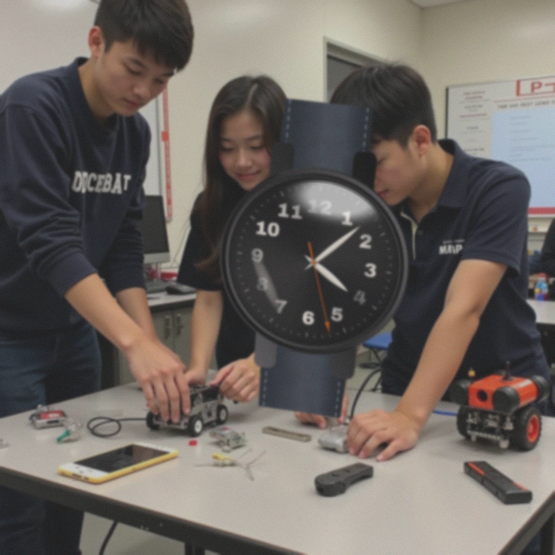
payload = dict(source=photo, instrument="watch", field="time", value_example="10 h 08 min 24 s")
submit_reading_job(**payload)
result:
4 h 07 min 27 s
